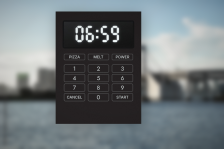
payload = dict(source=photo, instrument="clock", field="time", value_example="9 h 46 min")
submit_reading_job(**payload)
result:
6 h 59 min
